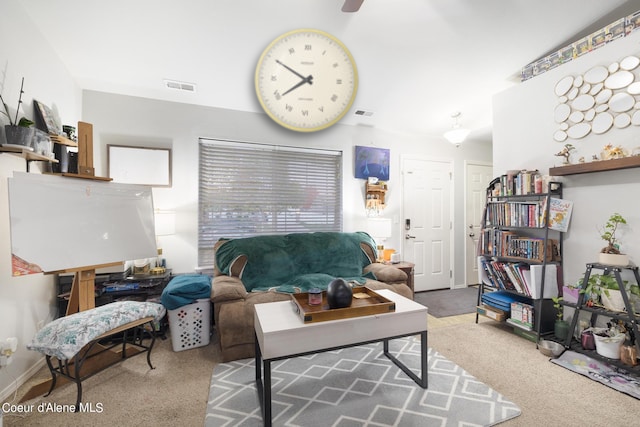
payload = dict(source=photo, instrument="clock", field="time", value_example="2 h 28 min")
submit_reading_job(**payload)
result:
7 h 50 min
